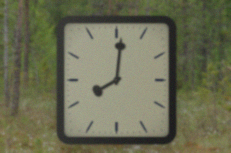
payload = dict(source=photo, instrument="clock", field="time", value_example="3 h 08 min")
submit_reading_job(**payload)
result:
8 h 01 min
